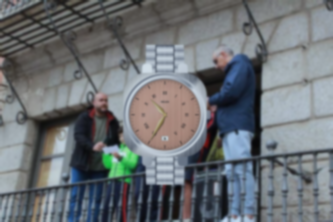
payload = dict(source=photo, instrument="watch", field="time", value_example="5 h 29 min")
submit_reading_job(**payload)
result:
10 h 35 min
